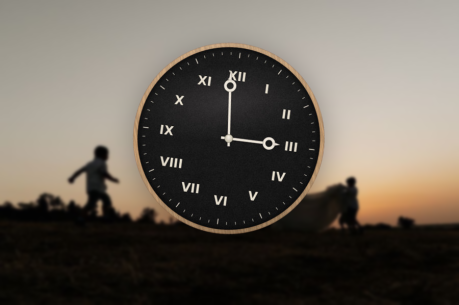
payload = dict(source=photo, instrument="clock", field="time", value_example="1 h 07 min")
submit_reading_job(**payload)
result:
2 h 59 min
